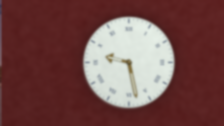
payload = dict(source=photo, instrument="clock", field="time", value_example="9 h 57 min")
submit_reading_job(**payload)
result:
9 h 28 min
